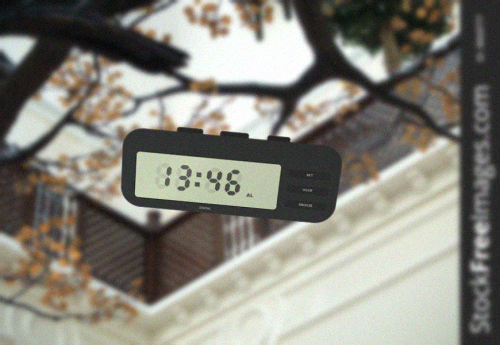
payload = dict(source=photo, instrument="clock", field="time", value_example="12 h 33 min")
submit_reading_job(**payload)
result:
13 h 46 min
